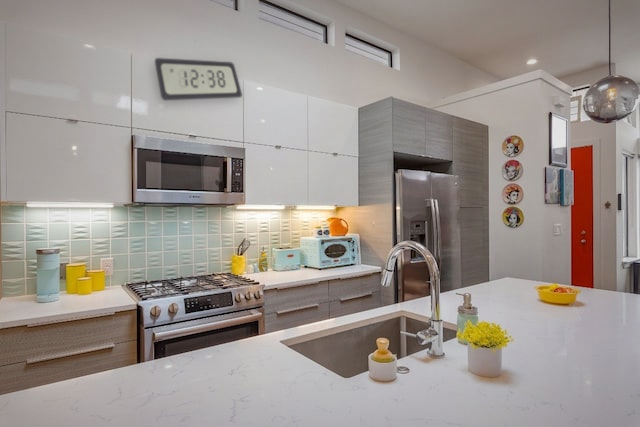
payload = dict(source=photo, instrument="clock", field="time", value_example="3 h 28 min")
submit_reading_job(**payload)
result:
12 h 38 min
